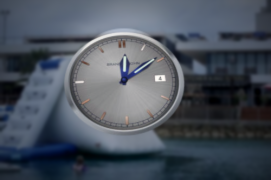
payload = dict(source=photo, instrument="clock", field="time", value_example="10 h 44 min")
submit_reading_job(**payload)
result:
12 h 09 min
